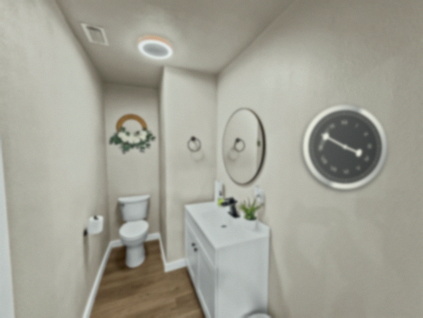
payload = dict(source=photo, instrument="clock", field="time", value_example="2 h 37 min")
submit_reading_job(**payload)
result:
3 h 50 min
